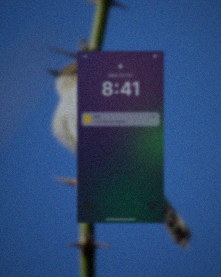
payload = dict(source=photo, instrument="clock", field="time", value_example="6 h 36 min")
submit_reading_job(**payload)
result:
8 h 41 min
